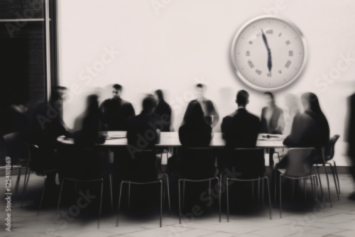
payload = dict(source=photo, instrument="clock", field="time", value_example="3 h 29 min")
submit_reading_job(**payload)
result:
5 h 57 min
